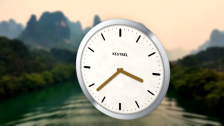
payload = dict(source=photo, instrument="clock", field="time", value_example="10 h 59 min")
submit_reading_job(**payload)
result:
3 h 38 min
